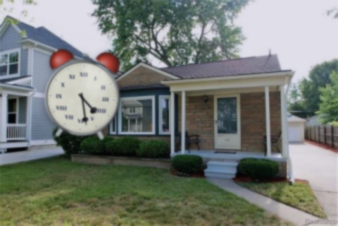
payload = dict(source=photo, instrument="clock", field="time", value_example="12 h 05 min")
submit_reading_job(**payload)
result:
4 h 28 min
